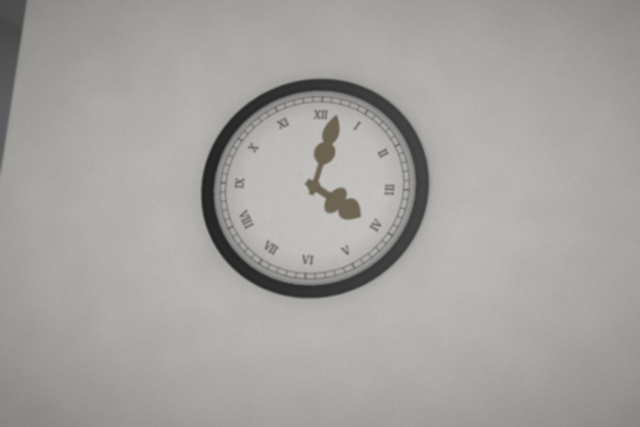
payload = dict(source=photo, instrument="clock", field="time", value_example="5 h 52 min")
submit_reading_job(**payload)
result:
4 h 02 min
